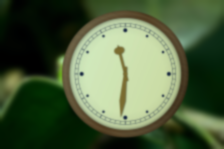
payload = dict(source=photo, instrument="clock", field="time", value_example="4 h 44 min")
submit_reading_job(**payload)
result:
11 h 31 min
